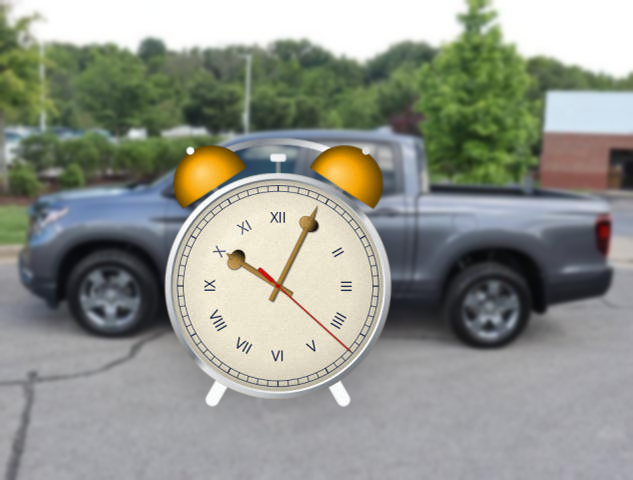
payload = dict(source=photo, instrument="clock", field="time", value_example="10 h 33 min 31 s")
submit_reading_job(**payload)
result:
10 h 04 min 22 s
